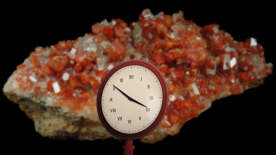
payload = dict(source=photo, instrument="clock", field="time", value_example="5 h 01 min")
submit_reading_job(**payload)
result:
3 h 51 min
